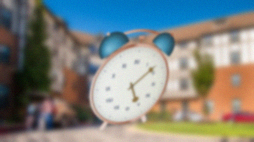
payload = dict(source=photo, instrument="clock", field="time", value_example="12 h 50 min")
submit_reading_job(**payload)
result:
5 h 08 min
